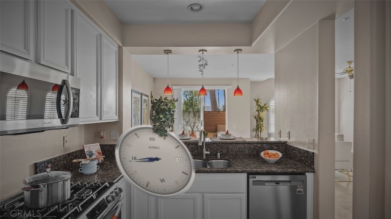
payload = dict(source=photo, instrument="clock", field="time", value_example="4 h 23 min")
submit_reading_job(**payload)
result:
8 h 44 min
